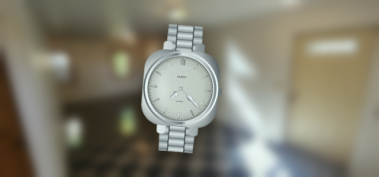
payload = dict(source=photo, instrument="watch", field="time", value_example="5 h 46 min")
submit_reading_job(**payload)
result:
7 h 22 min
